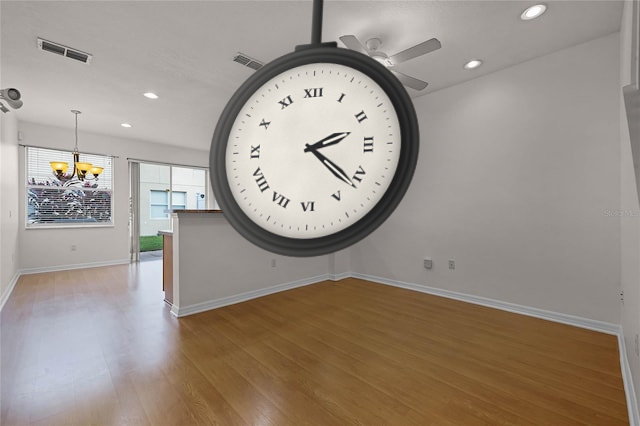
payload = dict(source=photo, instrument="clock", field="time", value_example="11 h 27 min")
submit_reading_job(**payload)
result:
2 h 22 min
